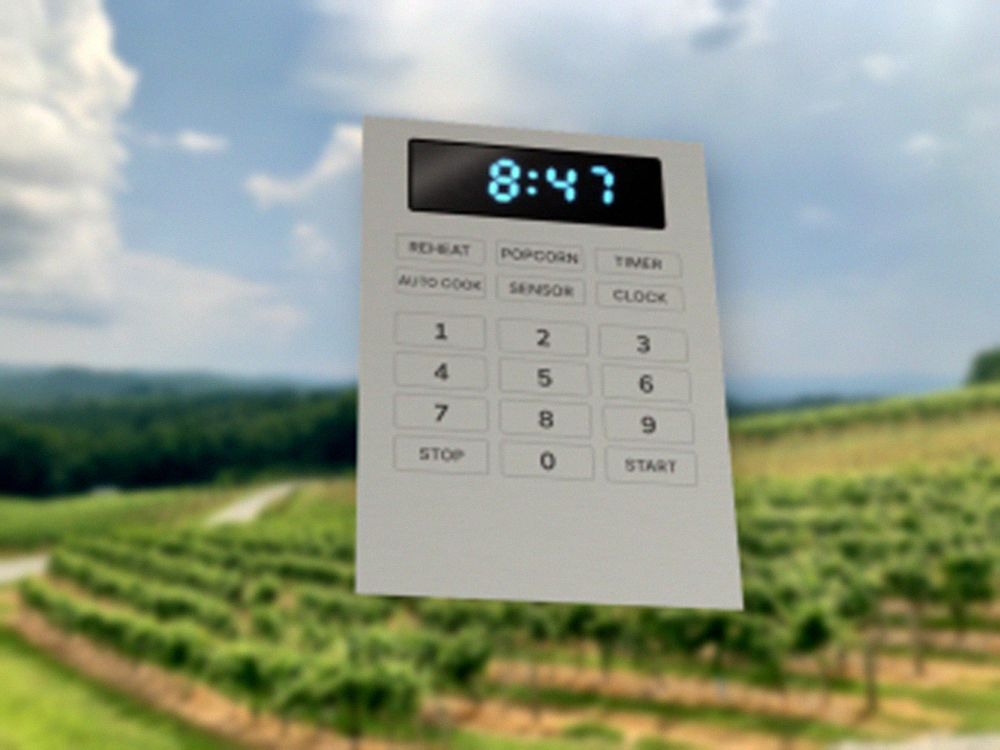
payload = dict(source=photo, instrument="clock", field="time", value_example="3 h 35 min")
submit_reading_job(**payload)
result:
8 h 47 min
